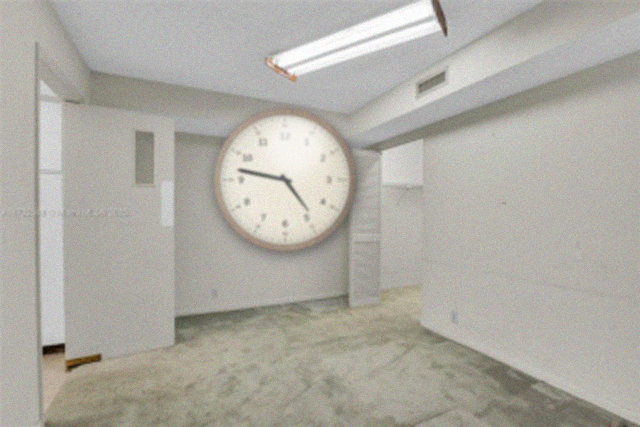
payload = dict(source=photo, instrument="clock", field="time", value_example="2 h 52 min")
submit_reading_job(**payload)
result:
4 h 47 min
